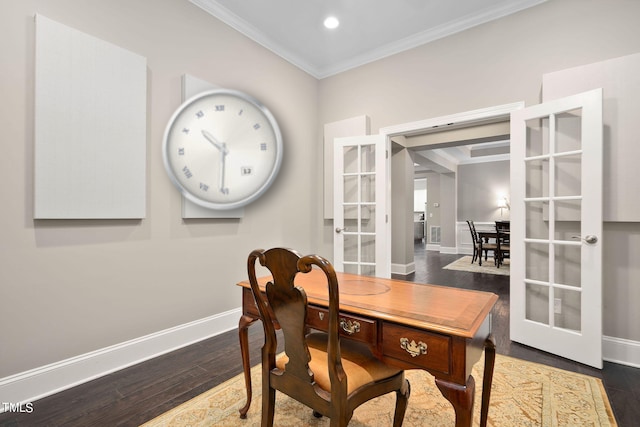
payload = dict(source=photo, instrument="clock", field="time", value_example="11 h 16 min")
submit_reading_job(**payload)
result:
10 h 31 min
